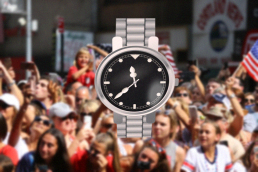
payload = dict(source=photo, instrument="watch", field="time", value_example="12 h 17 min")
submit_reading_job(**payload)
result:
11 h 38 min
